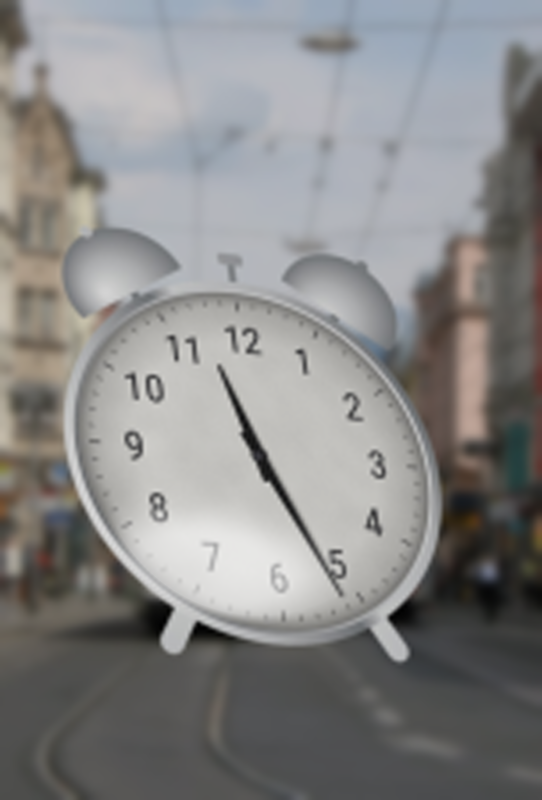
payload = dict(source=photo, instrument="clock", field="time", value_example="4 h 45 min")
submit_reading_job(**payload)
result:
11 h 26 min
